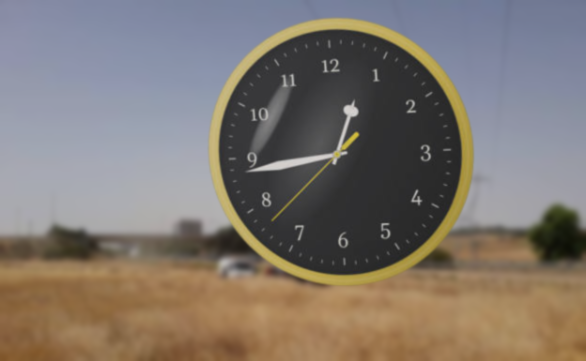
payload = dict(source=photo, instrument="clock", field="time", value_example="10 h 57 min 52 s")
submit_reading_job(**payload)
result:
12 h 43 min 38 s
